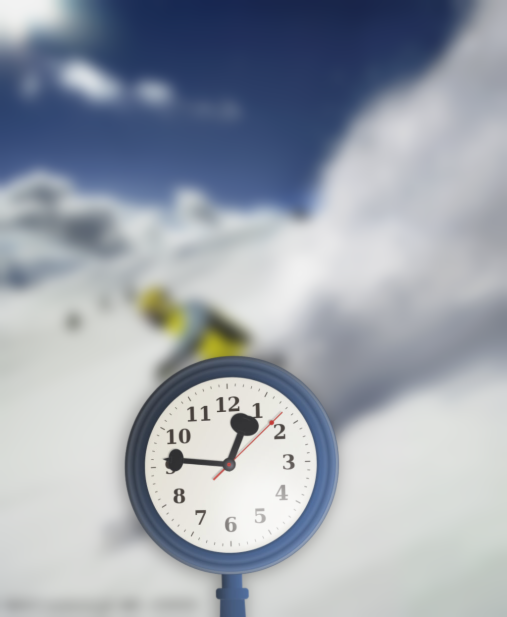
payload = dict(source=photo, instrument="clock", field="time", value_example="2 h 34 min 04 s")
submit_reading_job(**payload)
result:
12 h 46 min 08 s
